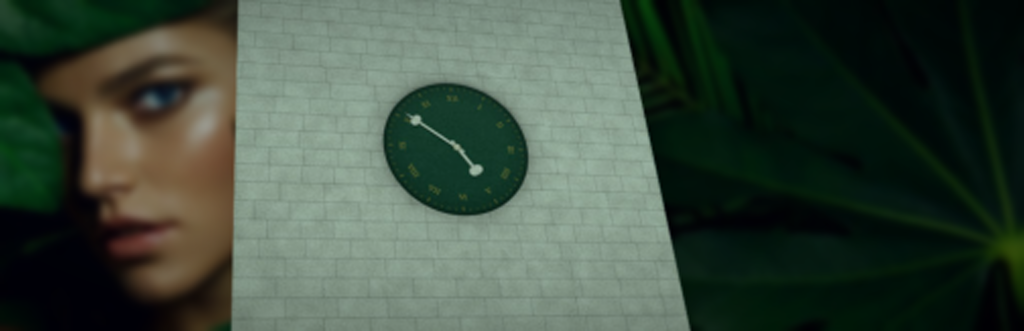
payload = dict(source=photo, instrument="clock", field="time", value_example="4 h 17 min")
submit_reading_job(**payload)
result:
4 h 51 min
